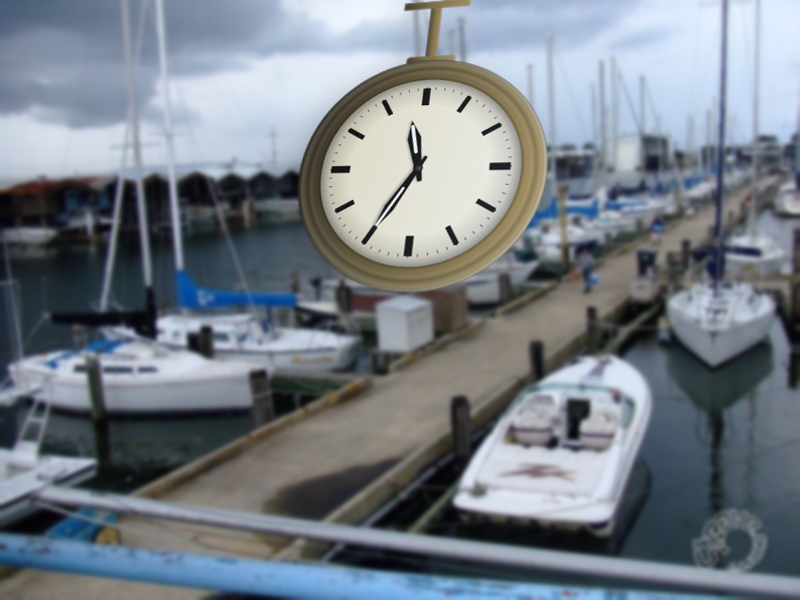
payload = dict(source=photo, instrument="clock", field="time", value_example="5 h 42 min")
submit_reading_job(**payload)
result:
11 h 35 min
